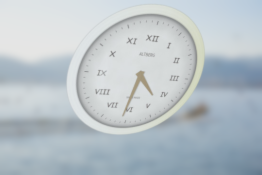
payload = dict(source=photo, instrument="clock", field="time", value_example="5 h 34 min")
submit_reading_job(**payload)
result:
4 h 31 min
